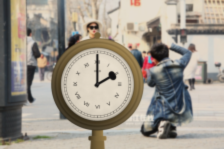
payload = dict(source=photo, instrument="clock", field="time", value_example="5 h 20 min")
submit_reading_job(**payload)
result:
2 h 00 min
